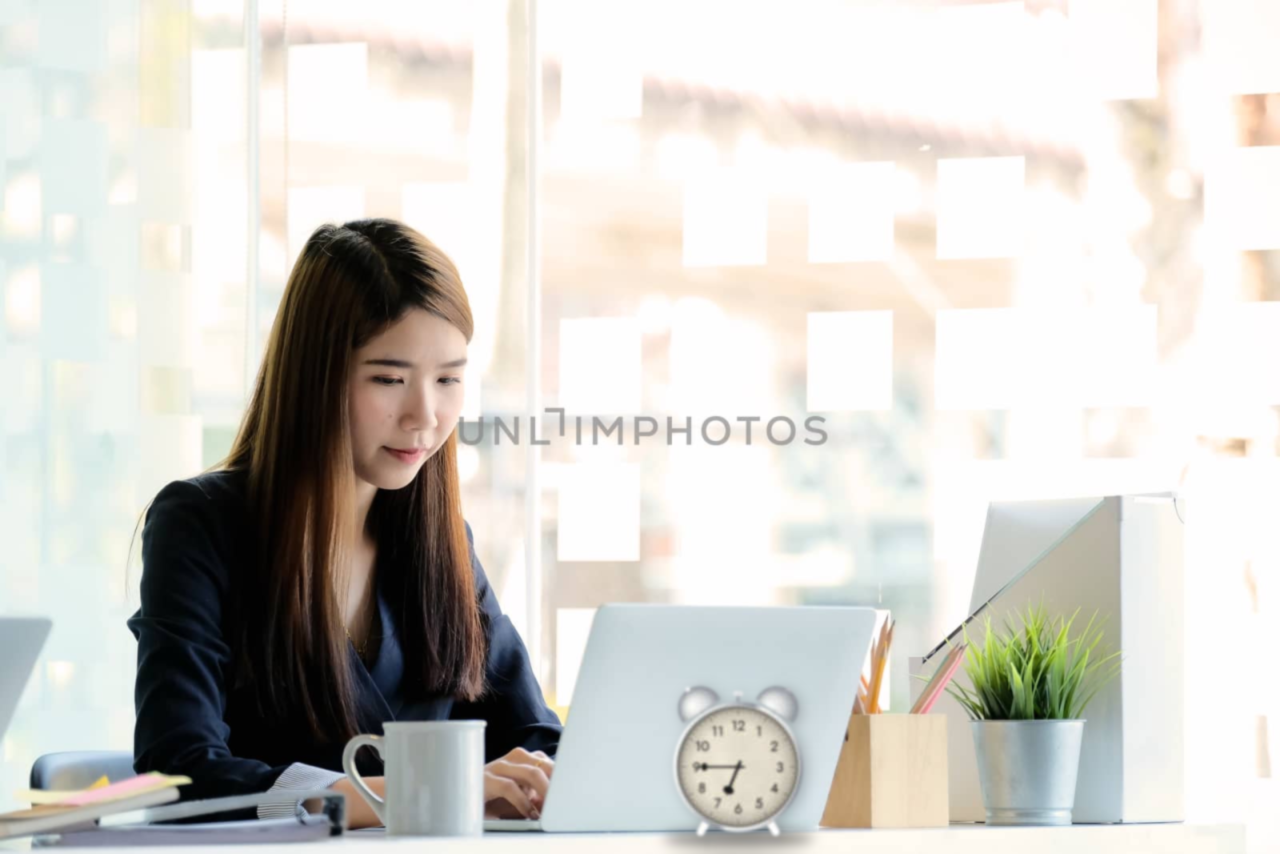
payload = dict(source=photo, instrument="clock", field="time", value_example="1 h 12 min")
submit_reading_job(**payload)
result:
6 h 45 min
